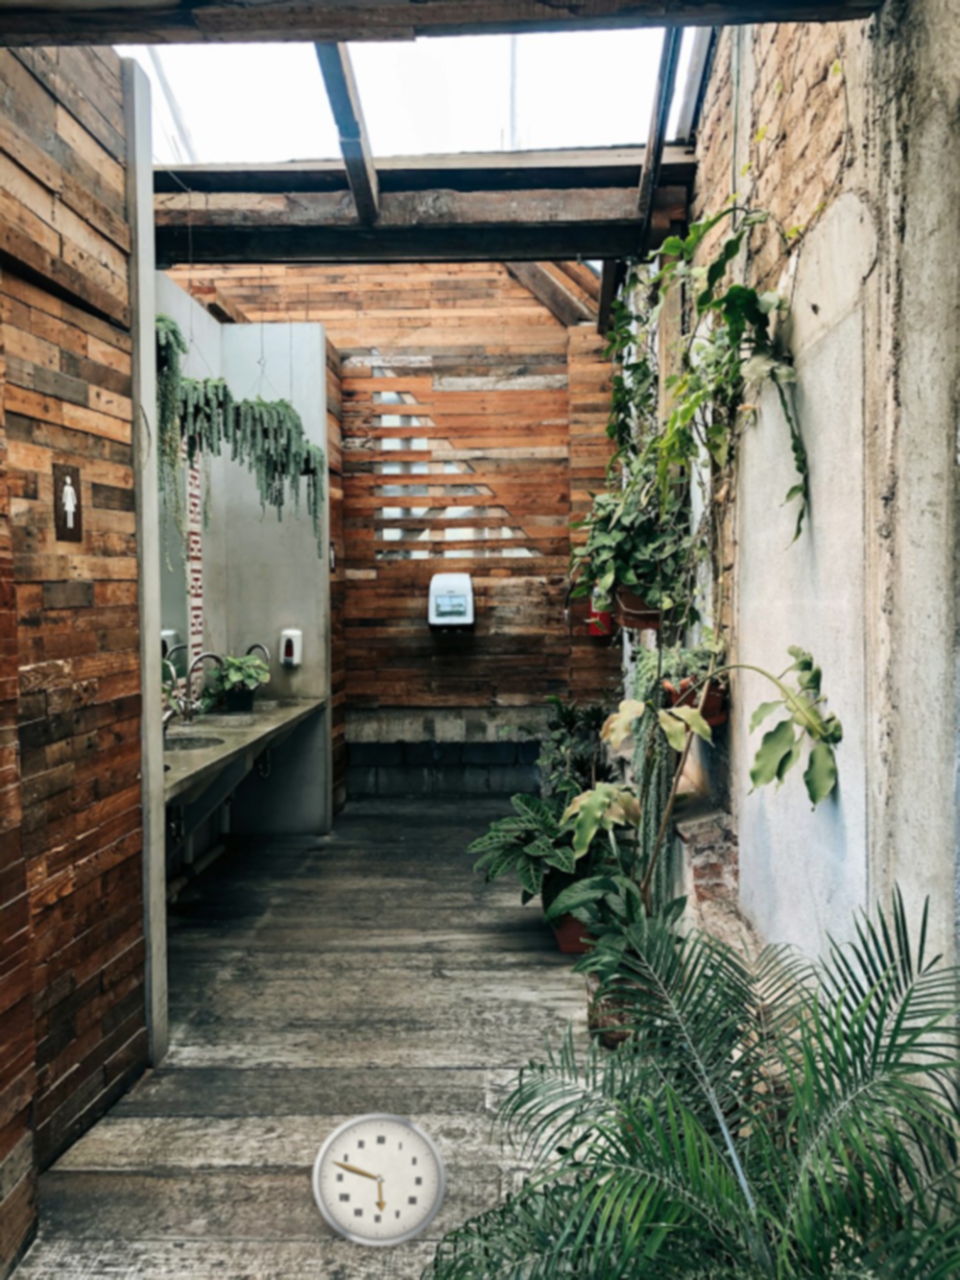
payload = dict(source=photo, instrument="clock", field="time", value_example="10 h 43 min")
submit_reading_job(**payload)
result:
5 h 48 min
